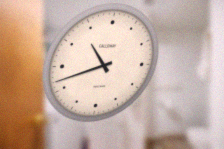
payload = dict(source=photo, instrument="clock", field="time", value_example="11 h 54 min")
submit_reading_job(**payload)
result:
10 h 42 min
